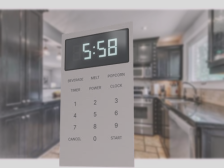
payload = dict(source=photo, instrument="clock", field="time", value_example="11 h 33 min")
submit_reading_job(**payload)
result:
5 h 58 min
